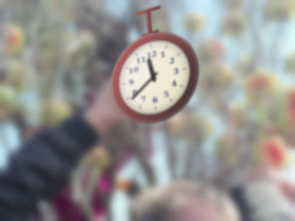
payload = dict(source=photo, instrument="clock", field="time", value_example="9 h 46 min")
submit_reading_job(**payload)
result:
11 h 39 min
